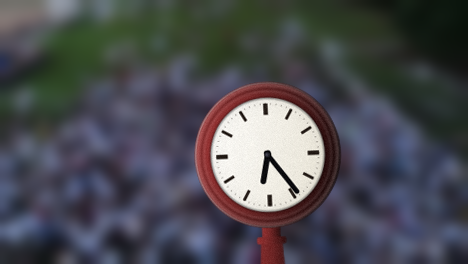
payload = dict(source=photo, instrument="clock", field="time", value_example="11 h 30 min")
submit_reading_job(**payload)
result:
6 h 24 min
